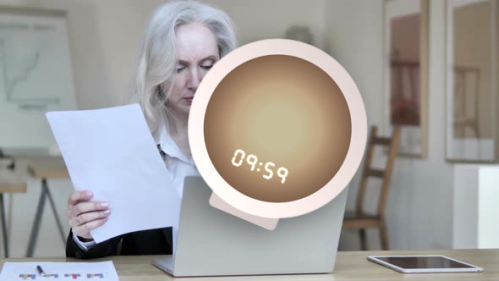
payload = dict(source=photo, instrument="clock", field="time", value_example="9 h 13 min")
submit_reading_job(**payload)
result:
9 h 59 min
